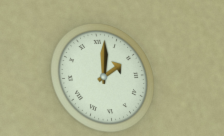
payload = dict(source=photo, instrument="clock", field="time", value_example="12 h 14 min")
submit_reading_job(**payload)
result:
2 h 02 min
